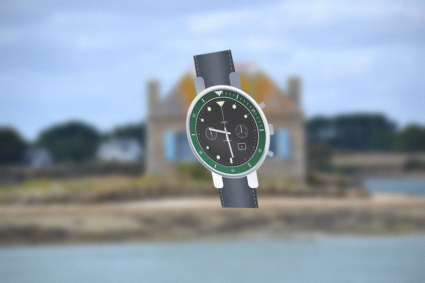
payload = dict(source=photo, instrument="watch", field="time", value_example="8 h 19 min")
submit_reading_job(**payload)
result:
9 h 29 min
